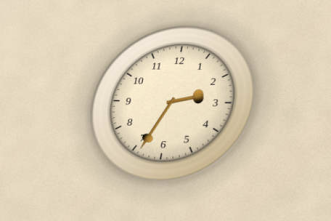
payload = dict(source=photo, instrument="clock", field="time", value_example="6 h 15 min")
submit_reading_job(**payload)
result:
2 h 34 min
